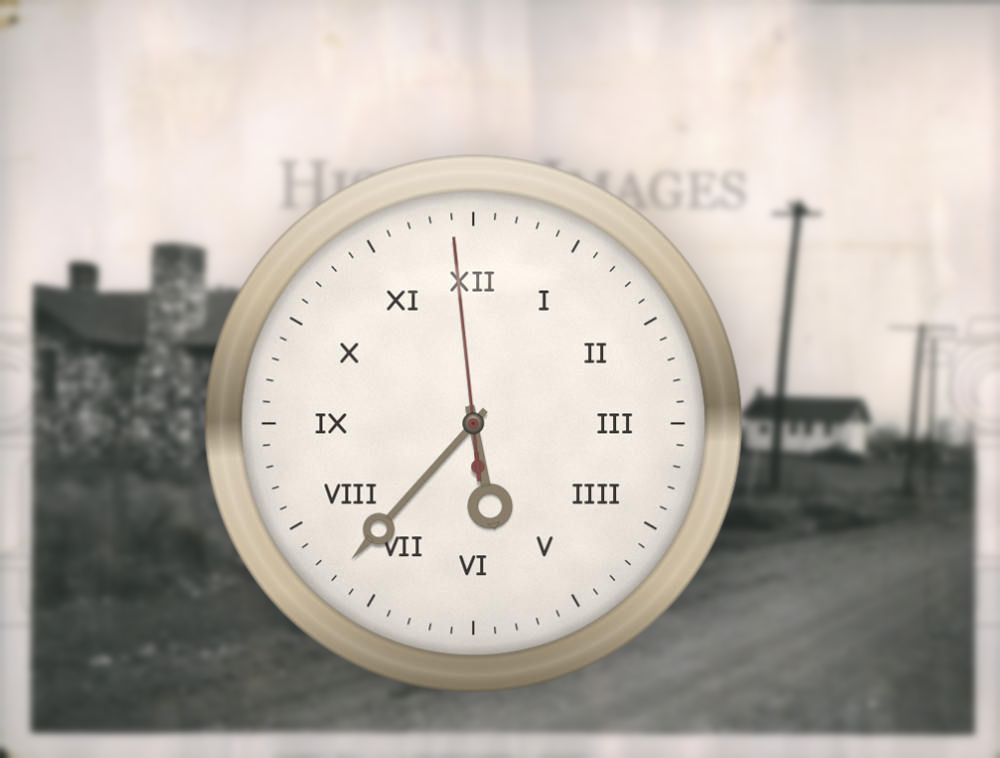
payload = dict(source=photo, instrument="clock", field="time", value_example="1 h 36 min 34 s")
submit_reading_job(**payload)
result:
5 h 36 min 59 s
